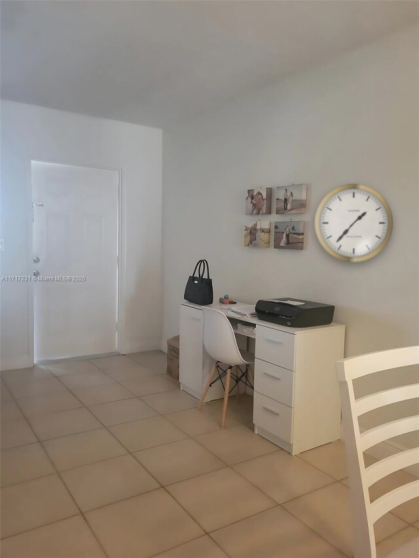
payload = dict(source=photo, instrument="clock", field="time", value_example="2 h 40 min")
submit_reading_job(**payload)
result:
1 h 37 min
